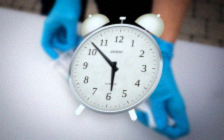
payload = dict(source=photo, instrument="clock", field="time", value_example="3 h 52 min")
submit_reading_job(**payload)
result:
5 h 52 min
